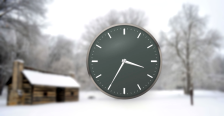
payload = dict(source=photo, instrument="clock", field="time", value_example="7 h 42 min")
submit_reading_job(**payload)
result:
3 h 35 min
